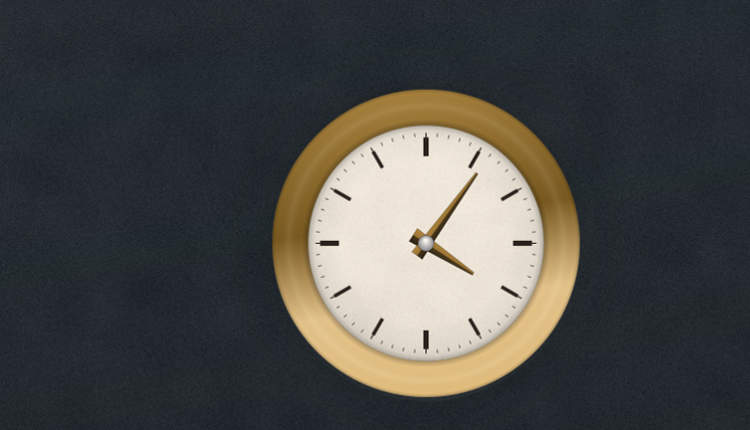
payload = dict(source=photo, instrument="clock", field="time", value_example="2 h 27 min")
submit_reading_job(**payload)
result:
4 h 06 min
